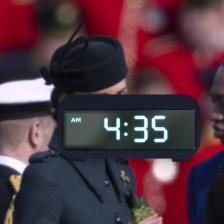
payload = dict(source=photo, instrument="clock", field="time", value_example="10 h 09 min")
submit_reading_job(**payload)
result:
4 h 35 min
